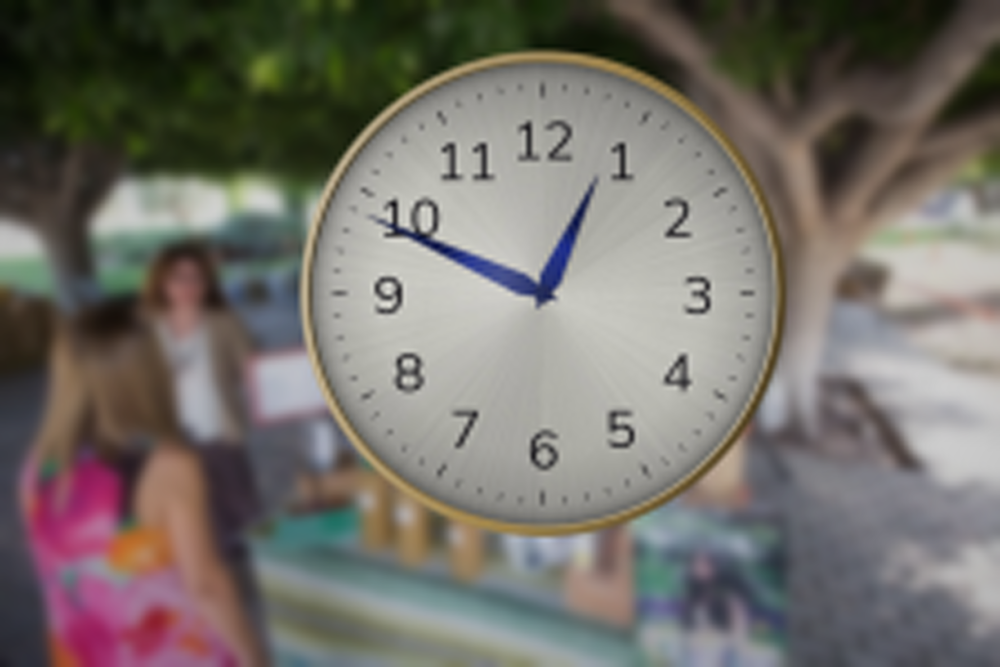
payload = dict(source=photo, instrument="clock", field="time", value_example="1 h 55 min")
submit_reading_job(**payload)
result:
12 h 49 min
